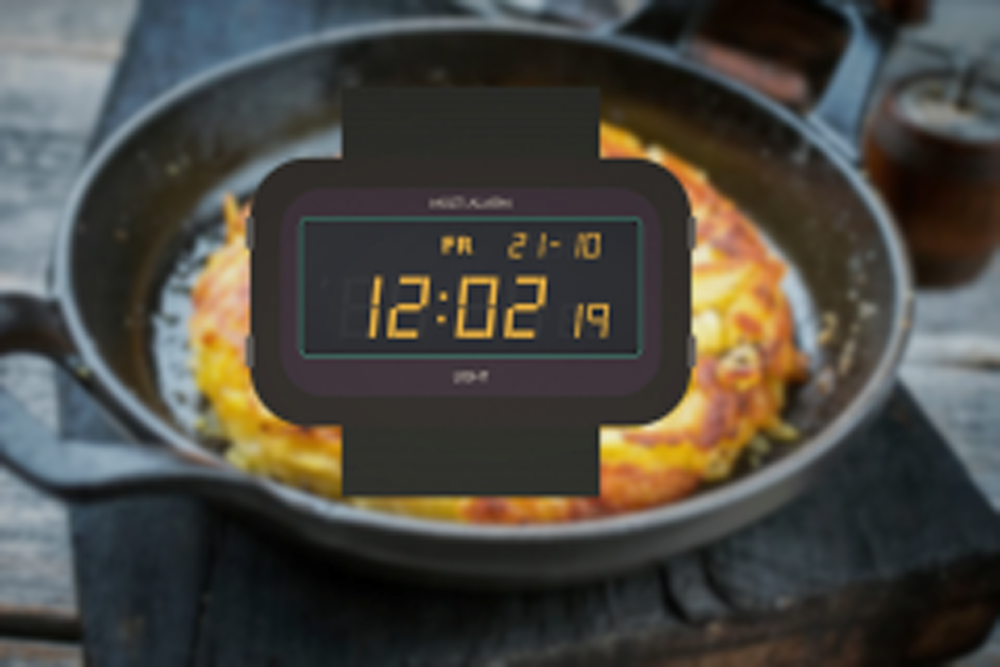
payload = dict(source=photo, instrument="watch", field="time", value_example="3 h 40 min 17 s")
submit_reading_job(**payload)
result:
12 h 02 min 19 s
